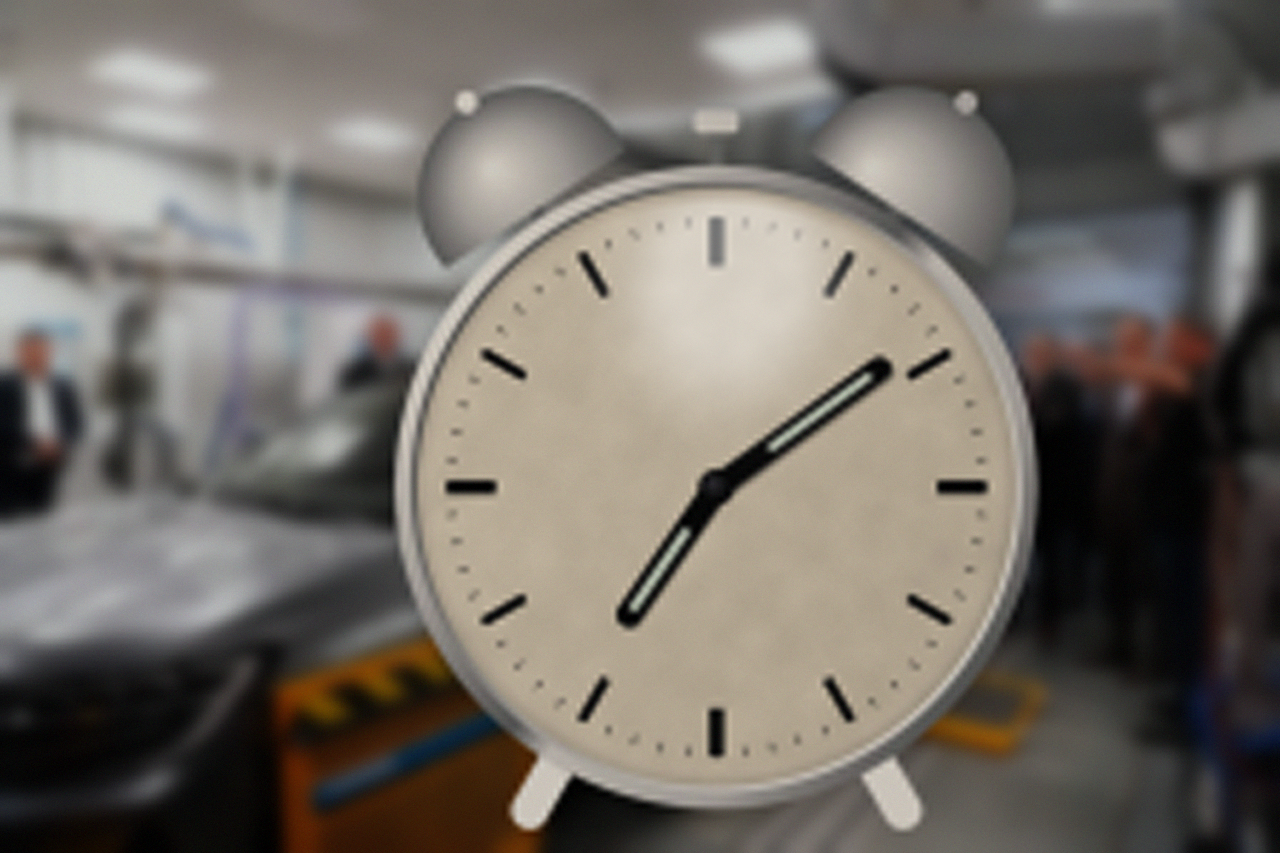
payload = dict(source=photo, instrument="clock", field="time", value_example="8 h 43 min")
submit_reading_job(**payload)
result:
7 h 09 min
